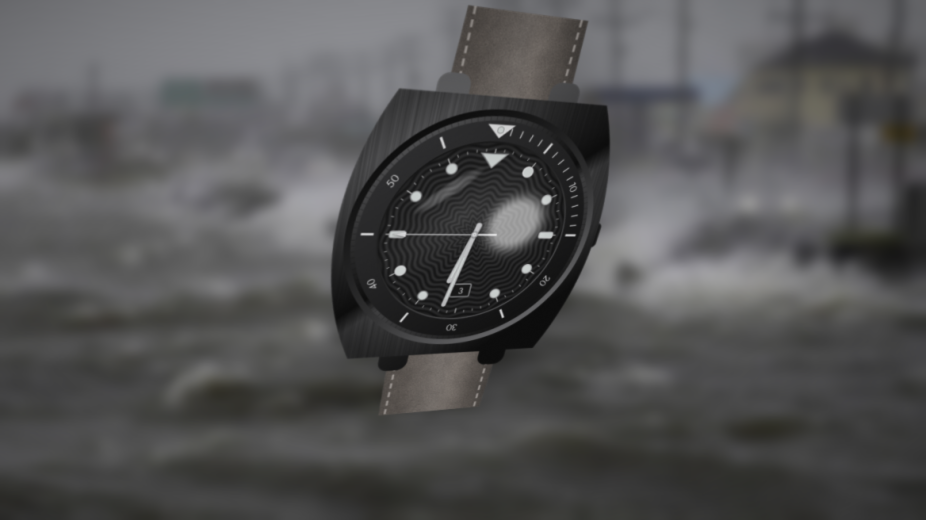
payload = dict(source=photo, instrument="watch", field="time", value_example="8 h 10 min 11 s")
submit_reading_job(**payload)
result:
6 h 31 min 45 s
